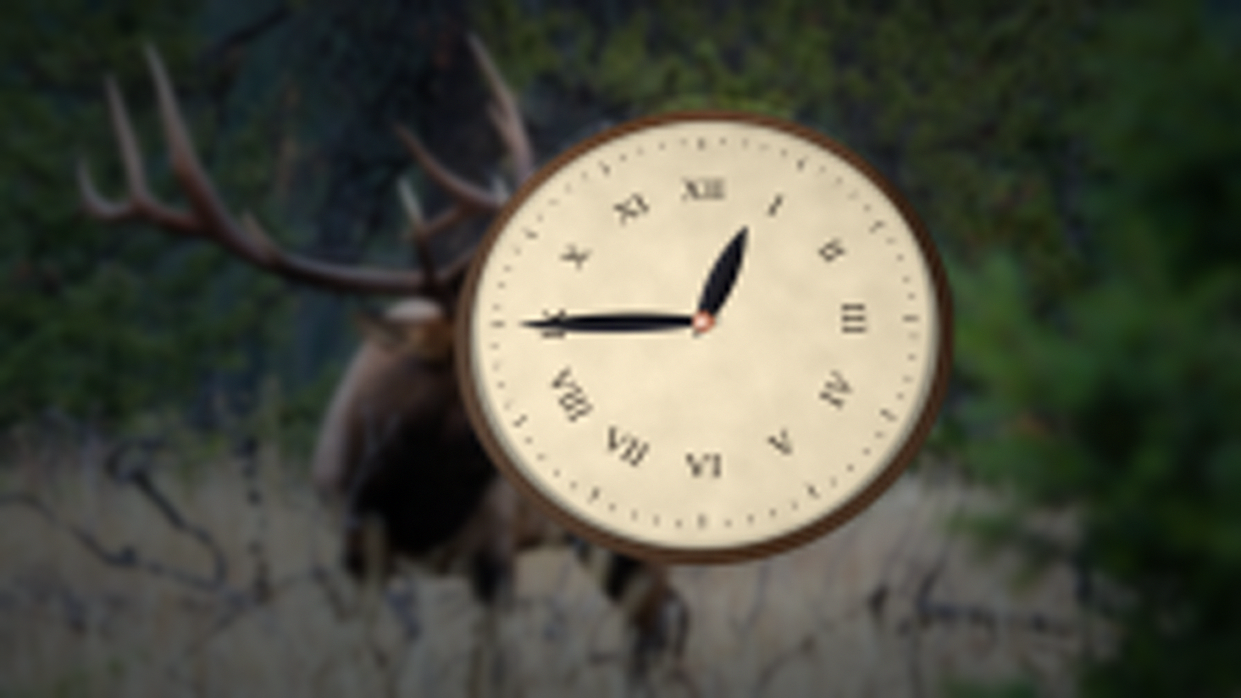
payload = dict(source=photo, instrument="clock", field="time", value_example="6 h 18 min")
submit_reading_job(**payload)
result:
12 h 45 min
